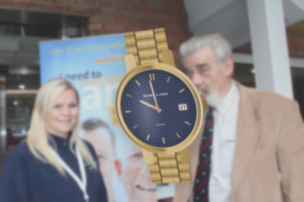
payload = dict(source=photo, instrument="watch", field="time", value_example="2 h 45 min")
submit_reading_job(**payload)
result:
9 h 59 min
